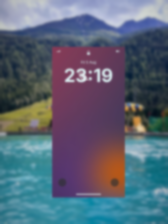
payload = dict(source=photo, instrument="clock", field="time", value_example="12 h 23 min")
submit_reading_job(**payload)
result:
23 h 19 min
